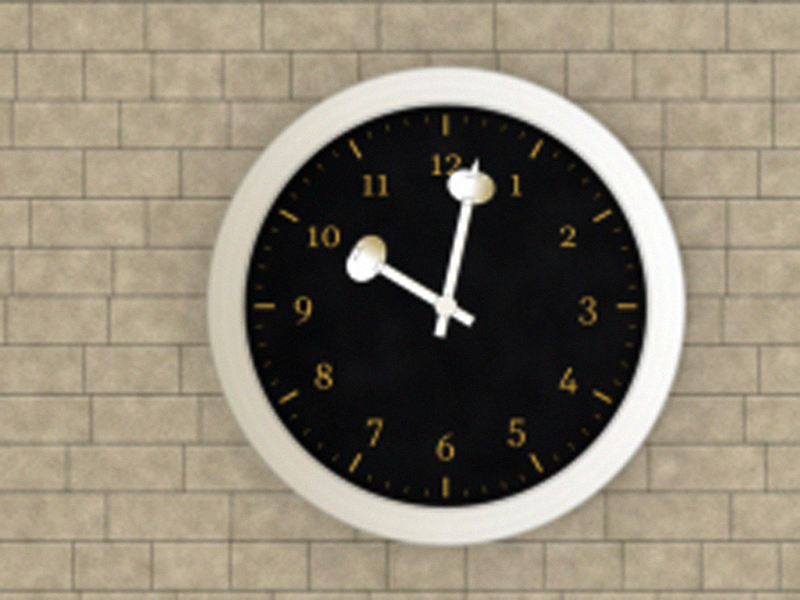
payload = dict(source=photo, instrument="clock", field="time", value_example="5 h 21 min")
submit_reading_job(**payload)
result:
10 h 02 min
